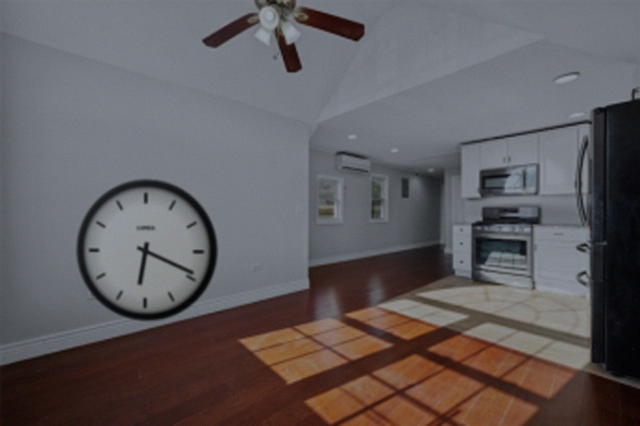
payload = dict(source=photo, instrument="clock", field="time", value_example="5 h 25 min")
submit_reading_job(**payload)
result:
6 h 19 min
